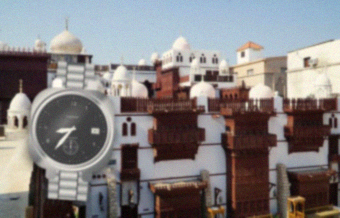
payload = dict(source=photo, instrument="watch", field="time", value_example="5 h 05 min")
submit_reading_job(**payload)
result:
8 h 36 min
